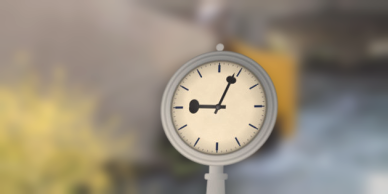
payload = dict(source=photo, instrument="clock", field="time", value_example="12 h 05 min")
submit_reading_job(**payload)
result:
9 h 04 min
